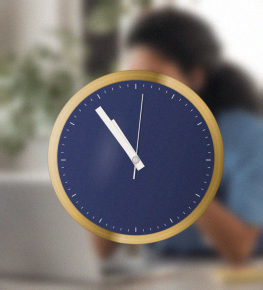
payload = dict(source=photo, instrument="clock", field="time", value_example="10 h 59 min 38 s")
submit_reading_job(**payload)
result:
10 h 54 min 01 s
